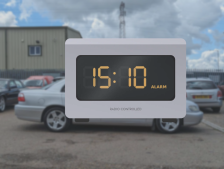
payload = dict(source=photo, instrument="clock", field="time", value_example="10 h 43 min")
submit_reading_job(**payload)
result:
15 h 10 min
